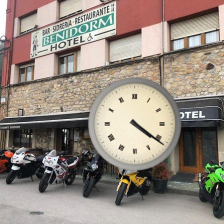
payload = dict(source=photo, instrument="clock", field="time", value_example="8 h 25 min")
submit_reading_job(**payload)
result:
4 h 21 min
